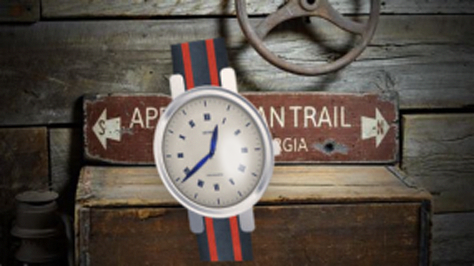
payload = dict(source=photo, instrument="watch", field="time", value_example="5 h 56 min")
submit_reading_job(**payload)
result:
12 h 39 min
